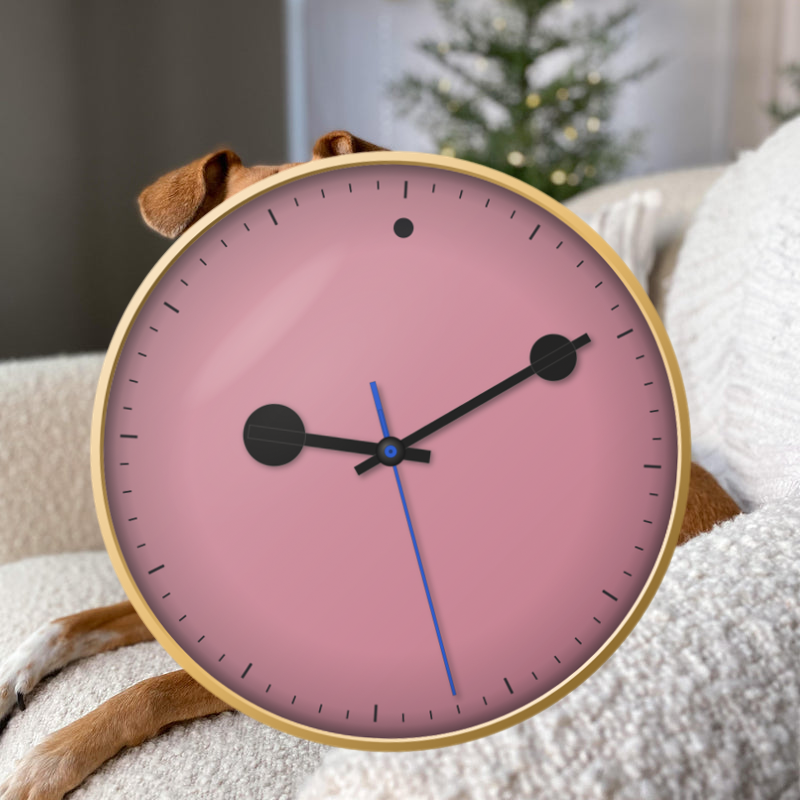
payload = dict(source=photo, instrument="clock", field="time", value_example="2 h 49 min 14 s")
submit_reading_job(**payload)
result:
9 h 09 min 27 s
